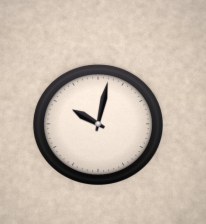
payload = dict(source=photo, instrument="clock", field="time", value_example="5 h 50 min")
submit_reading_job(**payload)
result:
10 h 02 min
